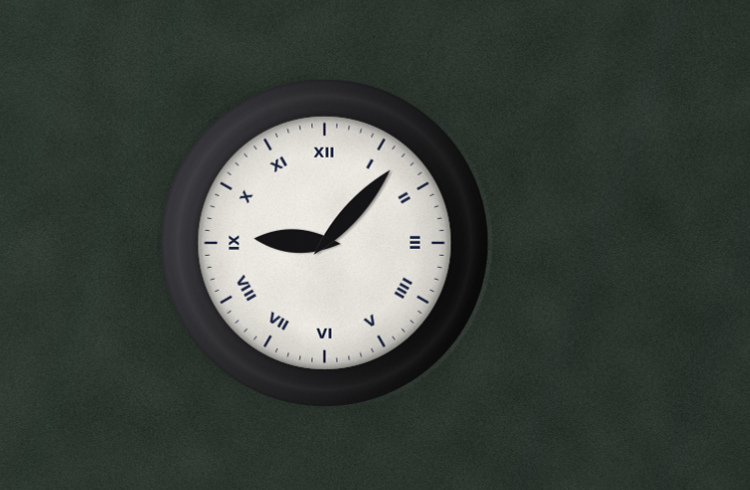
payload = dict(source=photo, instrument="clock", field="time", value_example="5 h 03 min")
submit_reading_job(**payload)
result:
9 h 07 min
